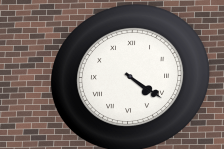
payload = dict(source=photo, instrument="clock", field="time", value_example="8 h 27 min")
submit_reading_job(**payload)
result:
4 h 21 min
